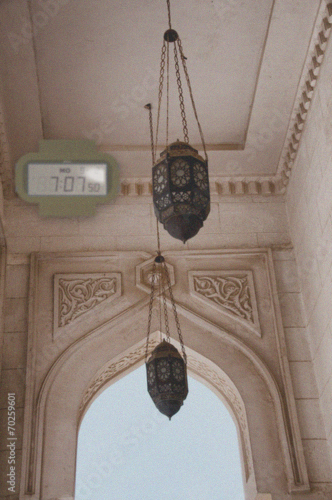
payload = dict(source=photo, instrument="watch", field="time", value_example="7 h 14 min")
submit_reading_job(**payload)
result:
7 h 07 min
